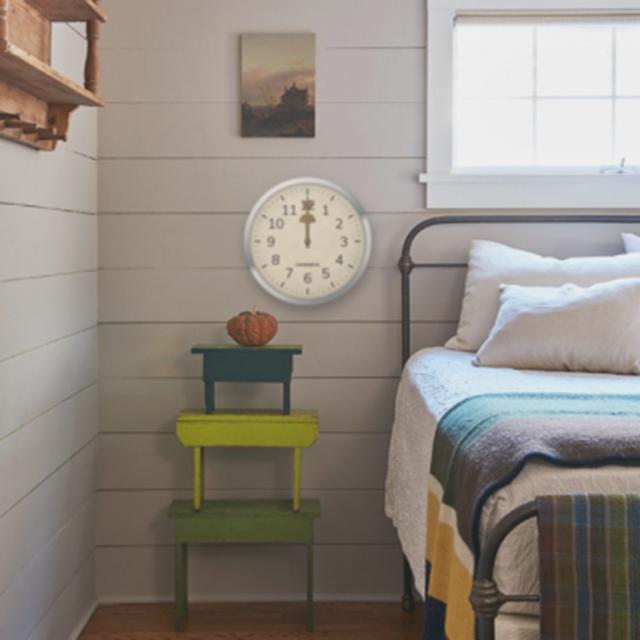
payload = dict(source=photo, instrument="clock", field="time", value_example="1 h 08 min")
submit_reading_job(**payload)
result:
12 h 00 min
